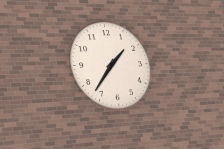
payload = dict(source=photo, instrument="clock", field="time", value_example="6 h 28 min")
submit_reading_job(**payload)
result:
1 h 37 min
